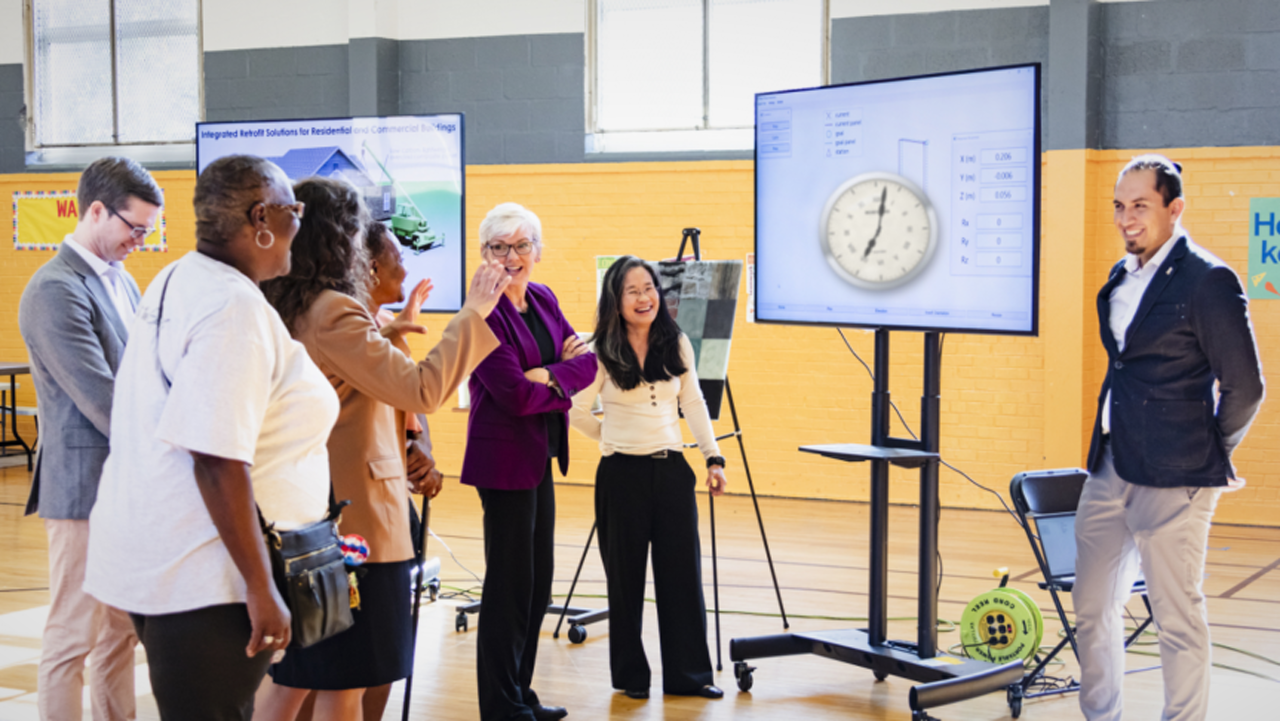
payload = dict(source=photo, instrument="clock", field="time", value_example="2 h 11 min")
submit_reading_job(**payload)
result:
7 h 02 min
